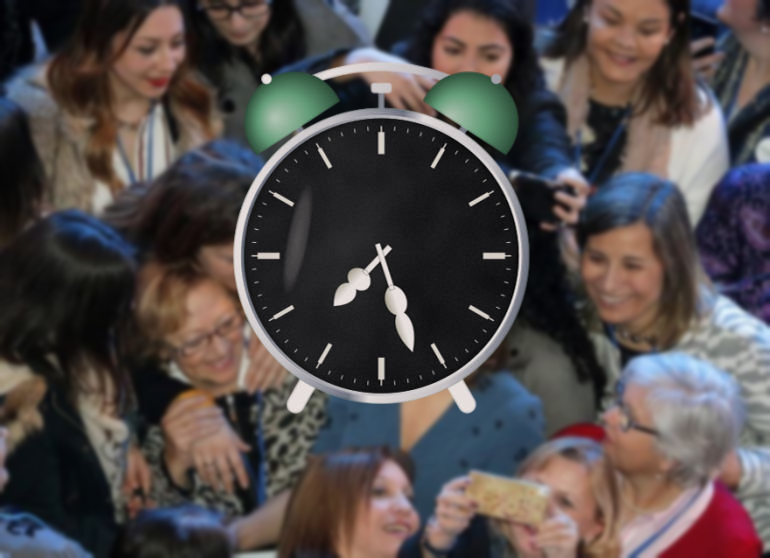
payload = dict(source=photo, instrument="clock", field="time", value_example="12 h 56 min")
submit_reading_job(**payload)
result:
7 h 27 min
